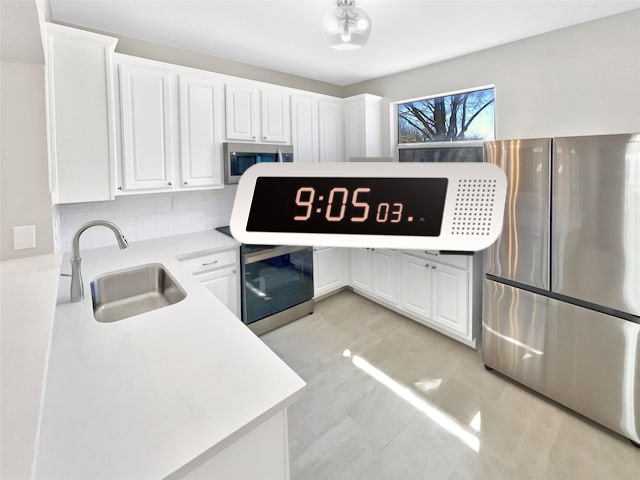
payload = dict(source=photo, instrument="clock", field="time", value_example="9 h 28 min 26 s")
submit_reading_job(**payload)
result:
9 h 05 min 03 s
